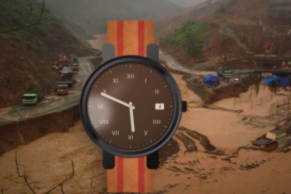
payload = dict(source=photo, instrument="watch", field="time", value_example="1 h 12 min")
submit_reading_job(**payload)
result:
5 h 49 min
